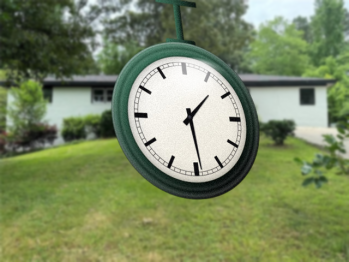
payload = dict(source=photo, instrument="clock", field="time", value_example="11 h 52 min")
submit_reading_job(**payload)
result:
1 h 29 min
